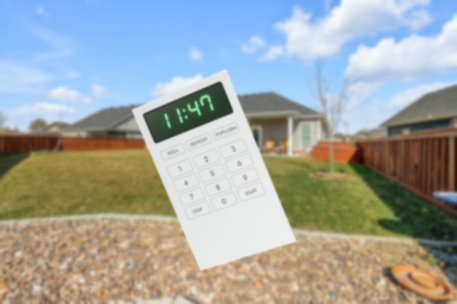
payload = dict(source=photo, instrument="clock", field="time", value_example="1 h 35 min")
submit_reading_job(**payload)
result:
11 h 47 min
